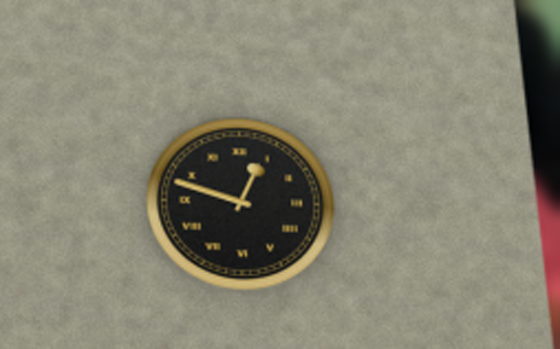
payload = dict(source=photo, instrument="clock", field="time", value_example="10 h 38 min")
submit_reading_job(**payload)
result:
12 h 48 min
